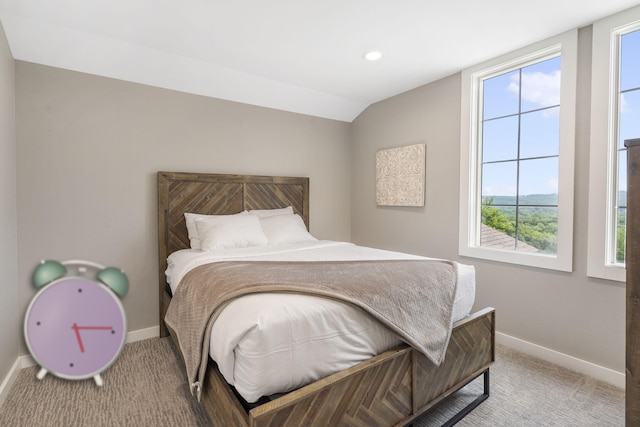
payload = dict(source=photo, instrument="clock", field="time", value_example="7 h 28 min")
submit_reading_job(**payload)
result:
5 h 14 min
